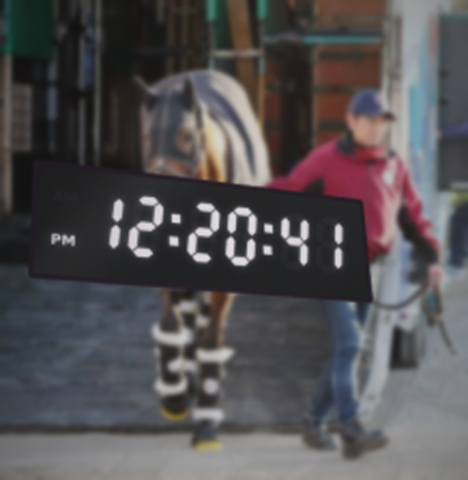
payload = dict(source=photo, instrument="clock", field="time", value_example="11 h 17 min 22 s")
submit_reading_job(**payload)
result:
12 h 20 min 41 s
